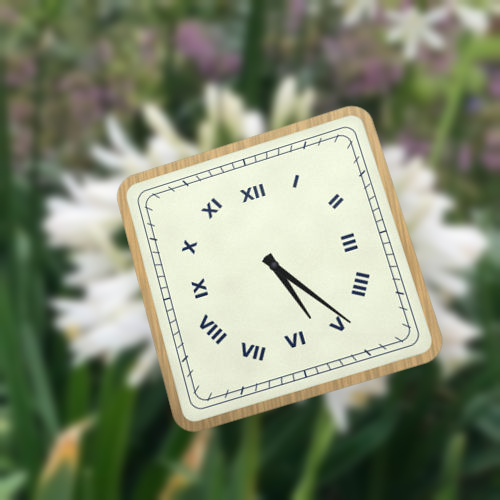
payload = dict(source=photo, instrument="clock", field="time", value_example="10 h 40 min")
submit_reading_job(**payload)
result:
5 h 24 min
